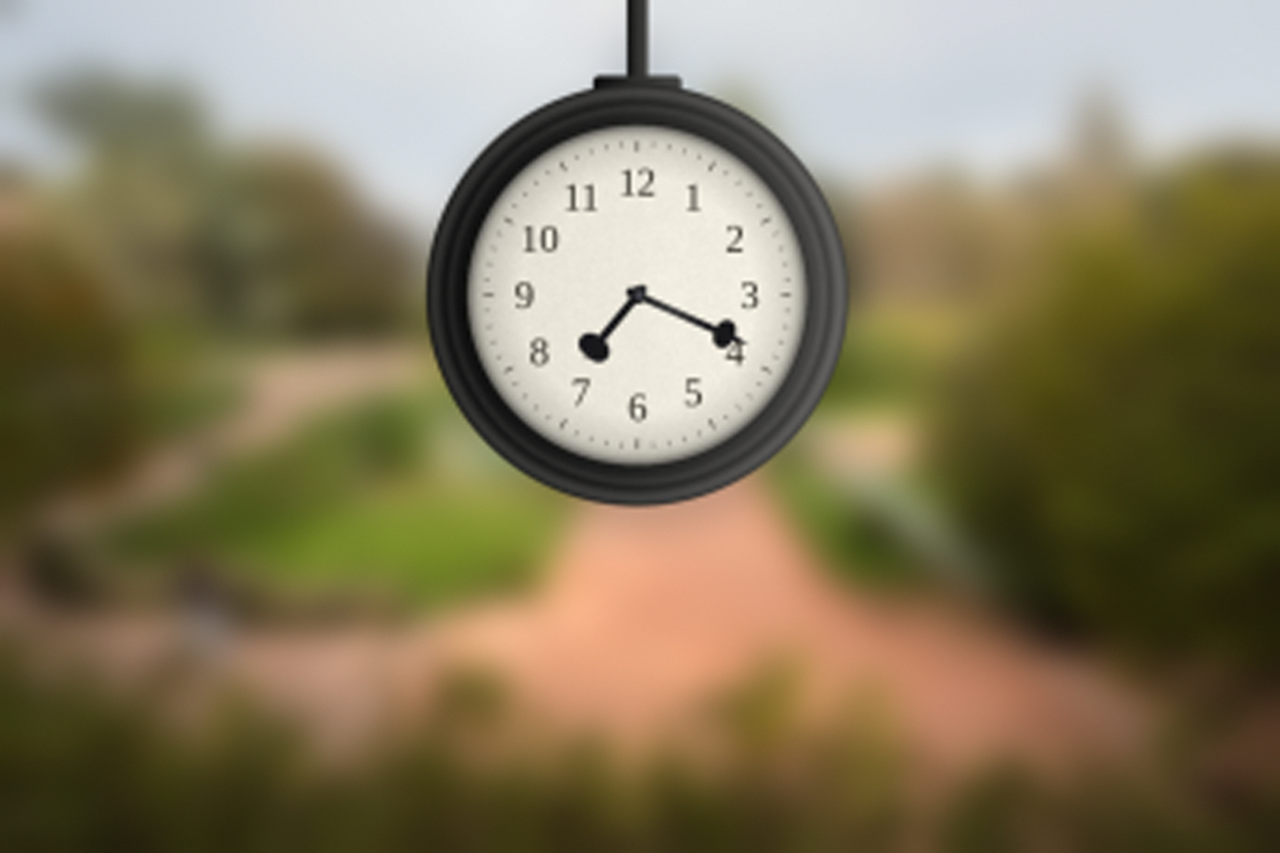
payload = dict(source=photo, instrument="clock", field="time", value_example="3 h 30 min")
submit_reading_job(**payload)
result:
7 h 19 min
